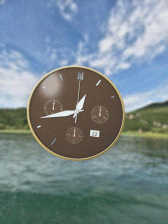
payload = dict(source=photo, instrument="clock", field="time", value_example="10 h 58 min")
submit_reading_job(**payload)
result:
12 h 42 min
